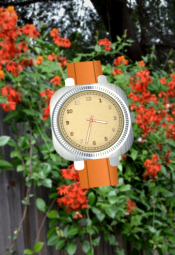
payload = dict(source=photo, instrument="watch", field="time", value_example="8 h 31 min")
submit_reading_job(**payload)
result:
3 h 33 min
